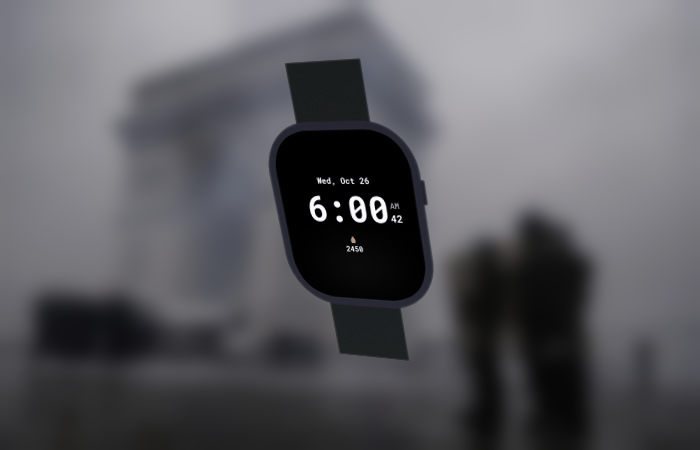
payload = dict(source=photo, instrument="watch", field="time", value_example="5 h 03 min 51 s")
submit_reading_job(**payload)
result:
6 h 00 min 42 s
